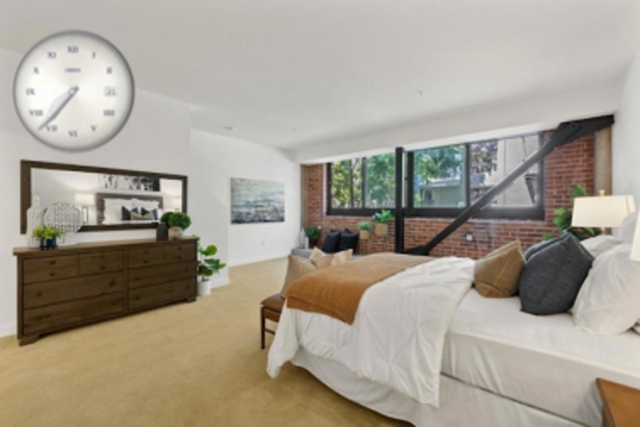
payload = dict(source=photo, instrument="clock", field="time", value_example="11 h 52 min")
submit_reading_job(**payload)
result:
7 h 37 min
